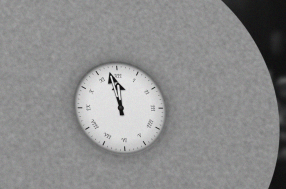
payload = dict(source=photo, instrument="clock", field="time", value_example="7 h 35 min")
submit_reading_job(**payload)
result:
11 h 58 min
